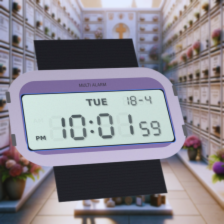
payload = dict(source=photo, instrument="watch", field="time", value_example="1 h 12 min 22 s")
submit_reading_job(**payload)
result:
10 h 01 min 59 s
